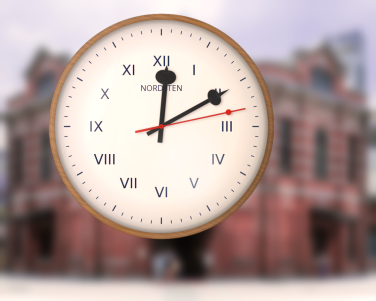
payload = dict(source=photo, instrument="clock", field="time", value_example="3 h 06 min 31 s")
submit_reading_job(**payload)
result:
12 h 10 min 13 s
